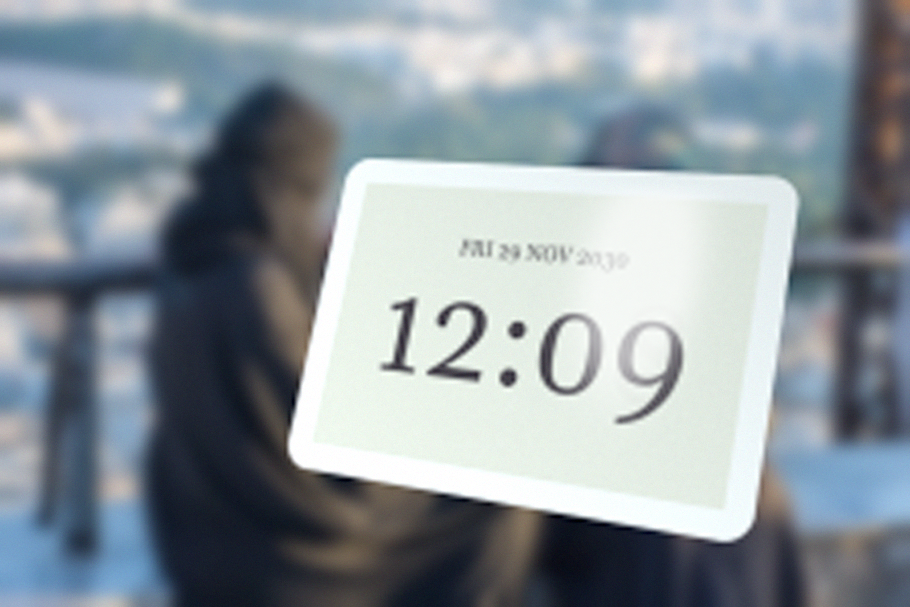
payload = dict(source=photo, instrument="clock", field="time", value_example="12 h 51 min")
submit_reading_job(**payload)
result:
12 h 09 min
